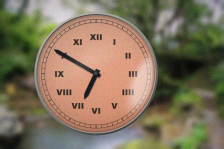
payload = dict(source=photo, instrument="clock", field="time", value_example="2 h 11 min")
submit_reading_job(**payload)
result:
6 h 50 min
